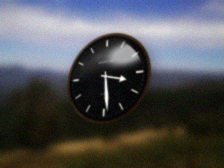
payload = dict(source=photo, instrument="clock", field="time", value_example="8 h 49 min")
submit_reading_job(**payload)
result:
3 h 29 min
